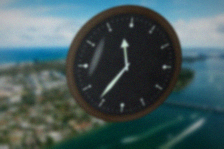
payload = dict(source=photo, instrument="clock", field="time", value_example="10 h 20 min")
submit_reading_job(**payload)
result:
11 h 36 min
